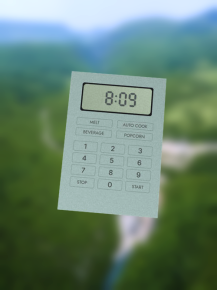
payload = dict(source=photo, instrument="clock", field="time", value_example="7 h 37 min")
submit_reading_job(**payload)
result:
8 h 09 min
